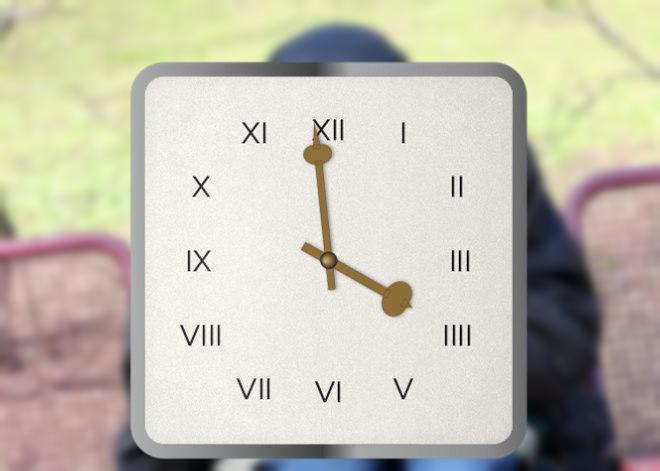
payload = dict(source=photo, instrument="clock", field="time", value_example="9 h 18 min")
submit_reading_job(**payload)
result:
3 h 59 min
